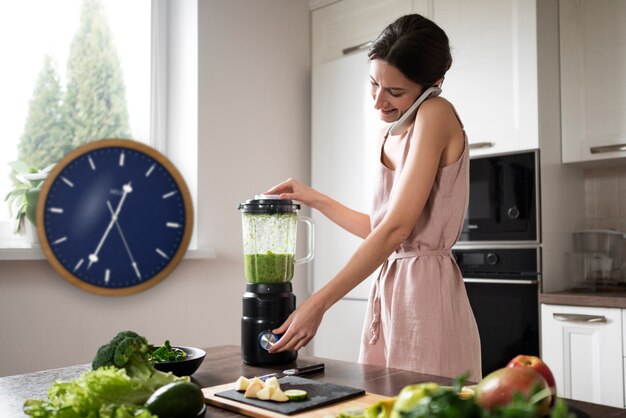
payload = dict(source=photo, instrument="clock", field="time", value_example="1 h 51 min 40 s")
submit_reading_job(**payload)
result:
12 h 33 min 25 s
